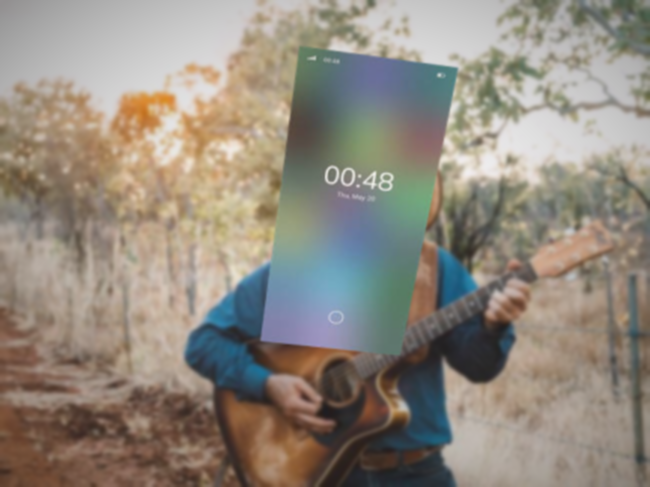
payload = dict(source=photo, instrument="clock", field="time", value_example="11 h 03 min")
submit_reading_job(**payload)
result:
0 h 48 min
